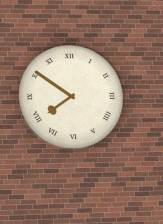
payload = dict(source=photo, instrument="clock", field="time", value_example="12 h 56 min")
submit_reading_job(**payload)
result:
7 h 51 min
